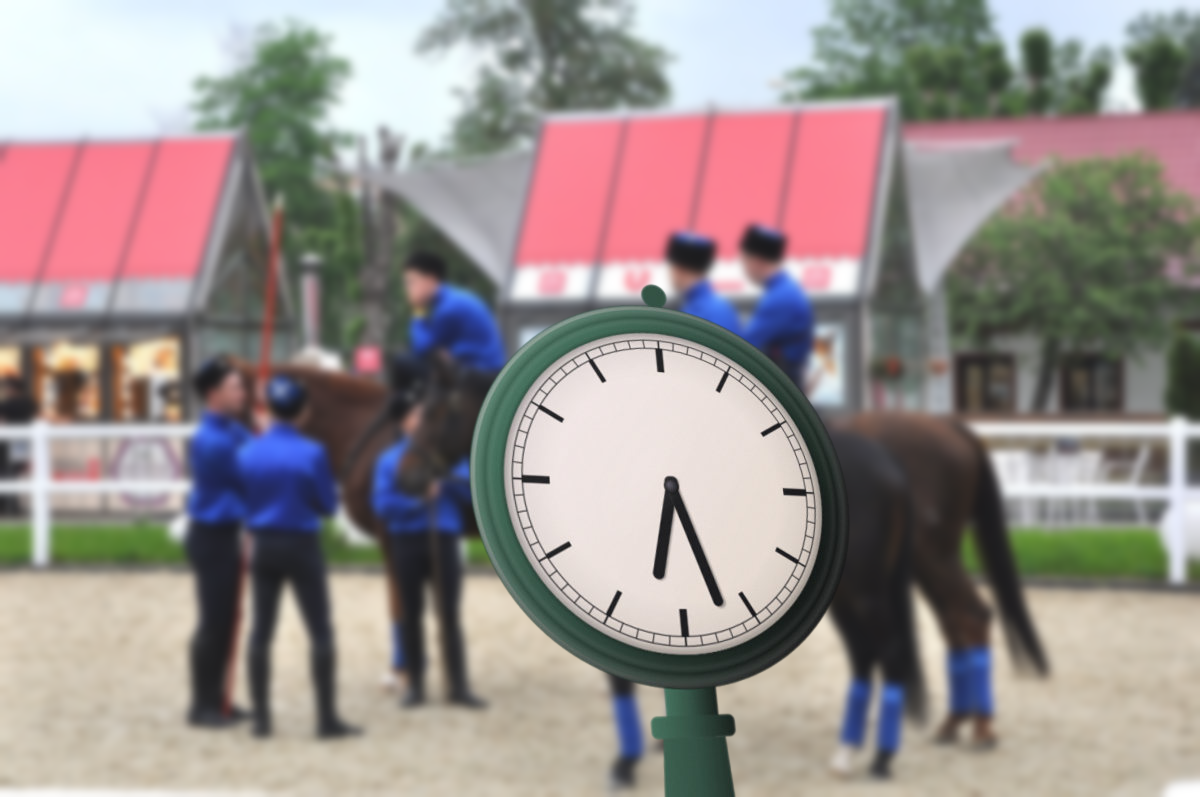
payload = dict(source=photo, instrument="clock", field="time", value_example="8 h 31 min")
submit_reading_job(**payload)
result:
6 h 27 min
